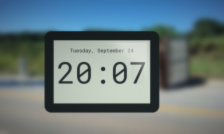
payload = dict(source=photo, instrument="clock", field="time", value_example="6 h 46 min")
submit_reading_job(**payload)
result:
20 h 07 min
